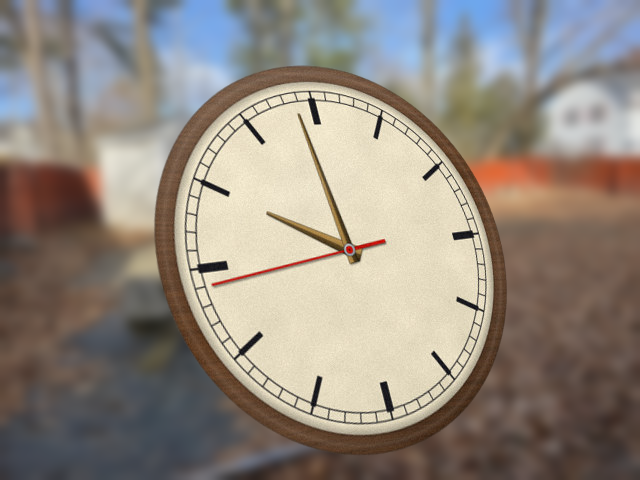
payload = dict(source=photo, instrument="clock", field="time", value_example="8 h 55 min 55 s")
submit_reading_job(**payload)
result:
9 h 58 min 44 s
